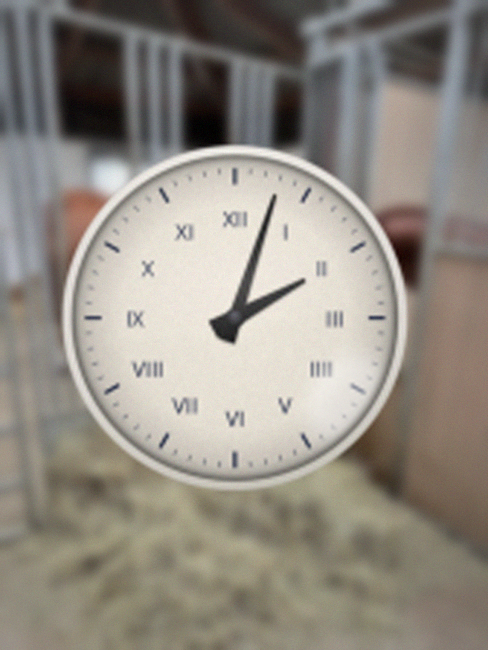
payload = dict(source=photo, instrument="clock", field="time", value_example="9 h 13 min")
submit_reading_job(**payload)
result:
2 h 03 min
